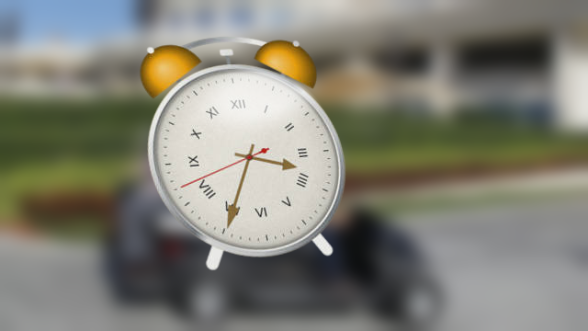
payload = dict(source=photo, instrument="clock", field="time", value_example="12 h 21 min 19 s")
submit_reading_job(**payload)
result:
3 h 34 min 42 s
